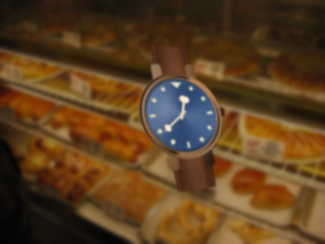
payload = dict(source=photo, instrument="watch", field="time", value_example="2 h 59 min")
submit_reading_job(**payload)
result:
12 h 39 min
